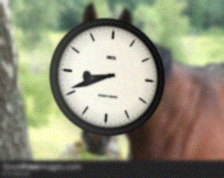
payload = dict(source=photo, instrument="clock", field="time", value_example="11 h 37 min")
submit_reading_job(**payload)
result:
8 h 41 min
